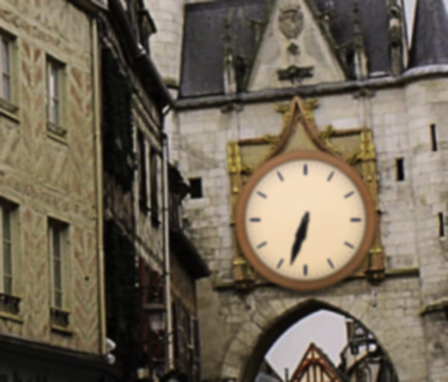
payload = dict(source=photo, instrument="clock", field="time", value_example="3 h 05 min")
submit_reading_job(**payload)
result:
6 h 33 min
